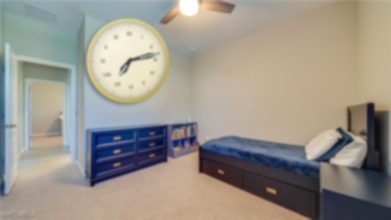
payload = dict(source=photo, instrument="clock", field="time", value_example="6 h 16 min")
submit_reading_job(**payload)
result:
7 h 13 min
